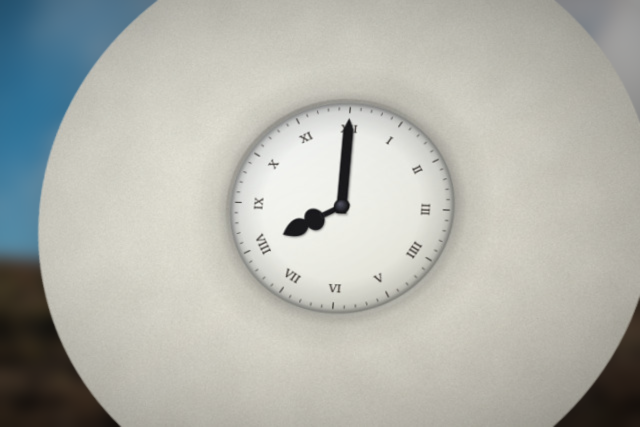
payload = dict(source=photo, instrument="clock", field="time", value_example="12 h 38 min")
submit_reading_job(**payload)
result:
8 h 00 min
